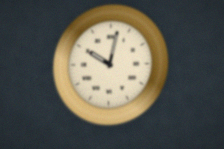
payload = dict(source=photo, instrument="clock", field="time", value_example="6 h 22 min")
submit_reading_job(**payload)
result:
10 h 02 min
